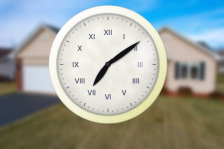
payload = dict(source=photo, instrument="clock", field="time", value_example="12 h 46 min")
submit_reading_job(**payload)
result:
7 h 09 min
